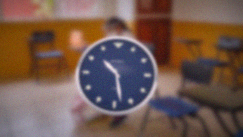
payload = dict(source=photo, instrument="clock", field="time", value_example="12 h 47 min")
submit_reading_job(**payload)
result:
10 h 28 min
